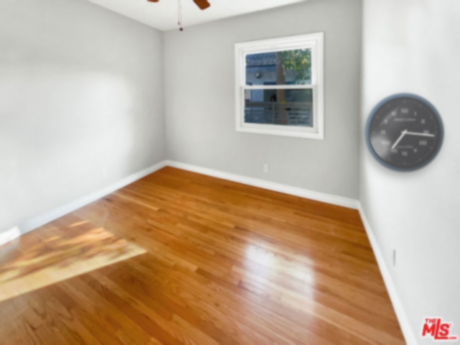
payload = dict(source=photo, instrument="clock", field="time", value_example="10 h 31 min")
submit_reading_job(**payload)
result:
7 h 16 min
